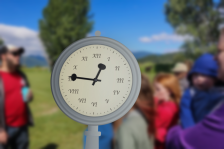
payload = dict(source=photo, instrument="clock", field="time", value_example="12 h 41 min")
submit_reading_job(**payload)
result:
12 h 46 min
